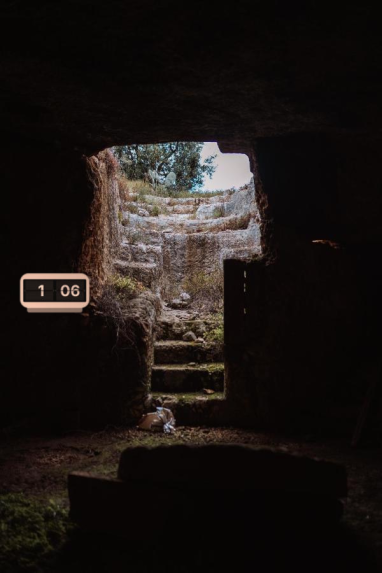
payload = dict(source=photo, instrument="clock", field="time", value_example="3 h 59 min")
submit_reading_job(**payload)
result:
1 h 06 min
